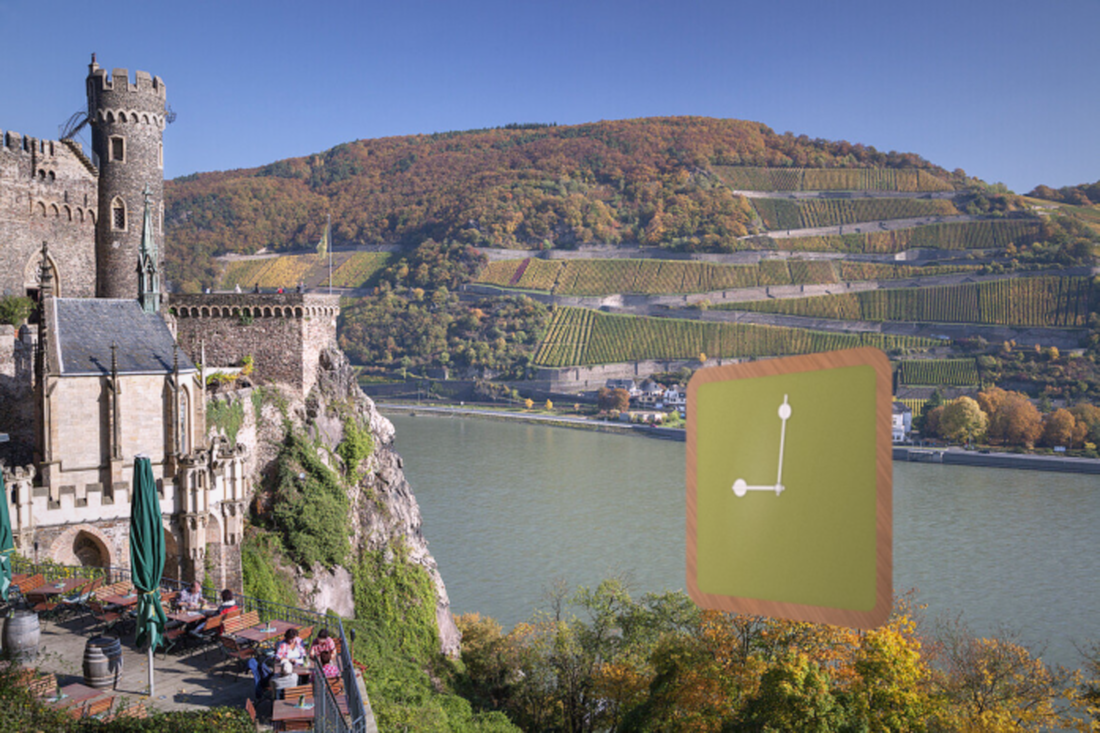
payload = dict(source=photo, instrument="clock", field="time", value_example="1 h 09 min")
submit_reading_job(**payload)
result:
9 h 01 min
